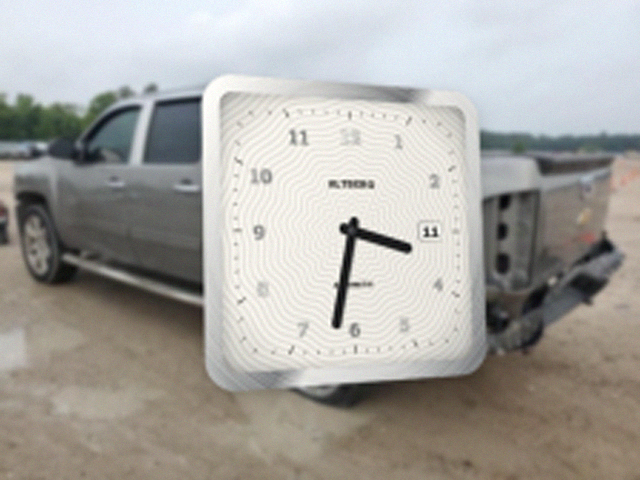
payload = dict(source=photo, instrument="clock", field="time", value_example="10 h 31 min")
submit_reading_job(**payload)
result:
3 h 32 min
